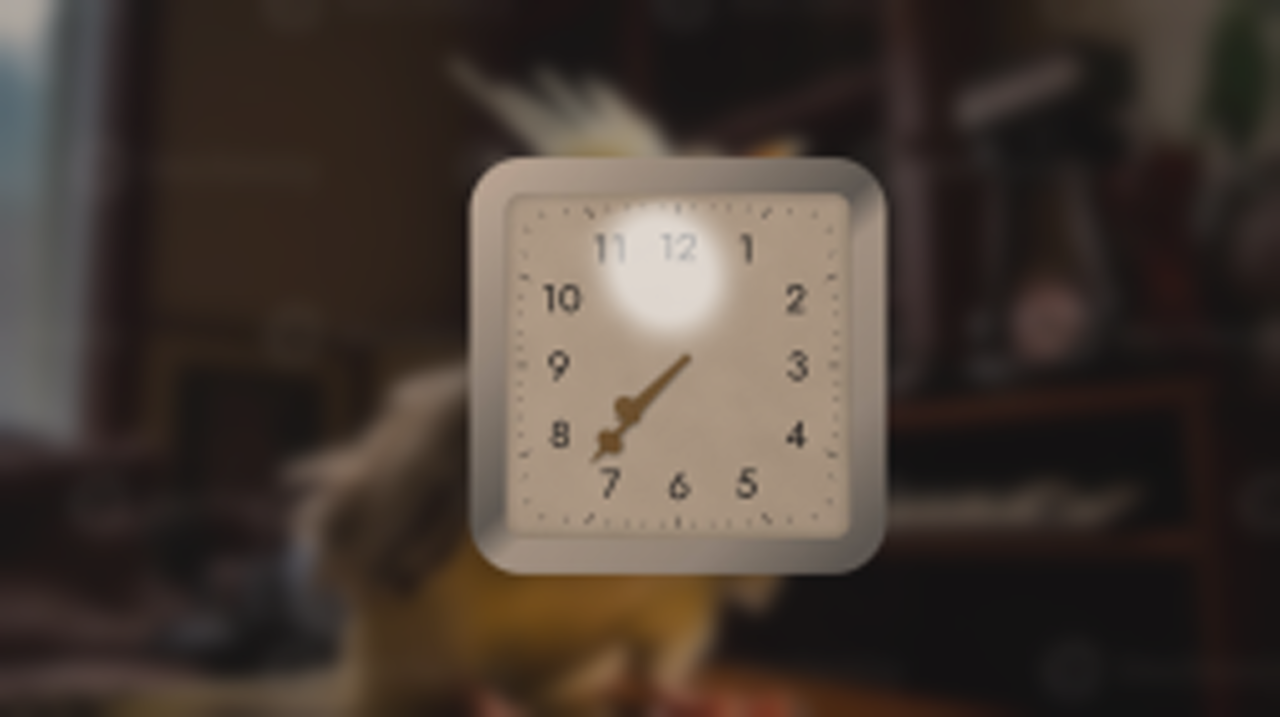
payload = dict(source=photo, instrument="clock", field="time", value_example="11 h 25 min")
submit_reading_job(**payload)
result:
7 h 37 min
